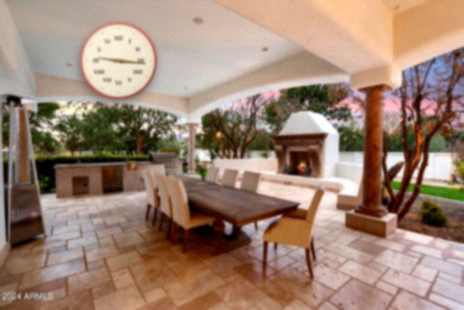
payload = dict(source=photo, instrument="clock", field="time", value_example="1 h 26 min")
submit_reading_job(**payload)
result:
9 h 16 min
